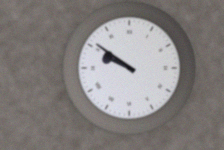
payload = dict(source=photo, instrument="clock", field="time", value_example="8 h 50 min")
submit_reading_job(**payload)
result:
9 h 51 min
